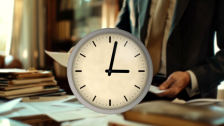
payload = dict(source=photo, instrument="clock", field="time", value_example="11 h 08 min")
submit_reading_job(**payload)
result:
3 h 02 min
